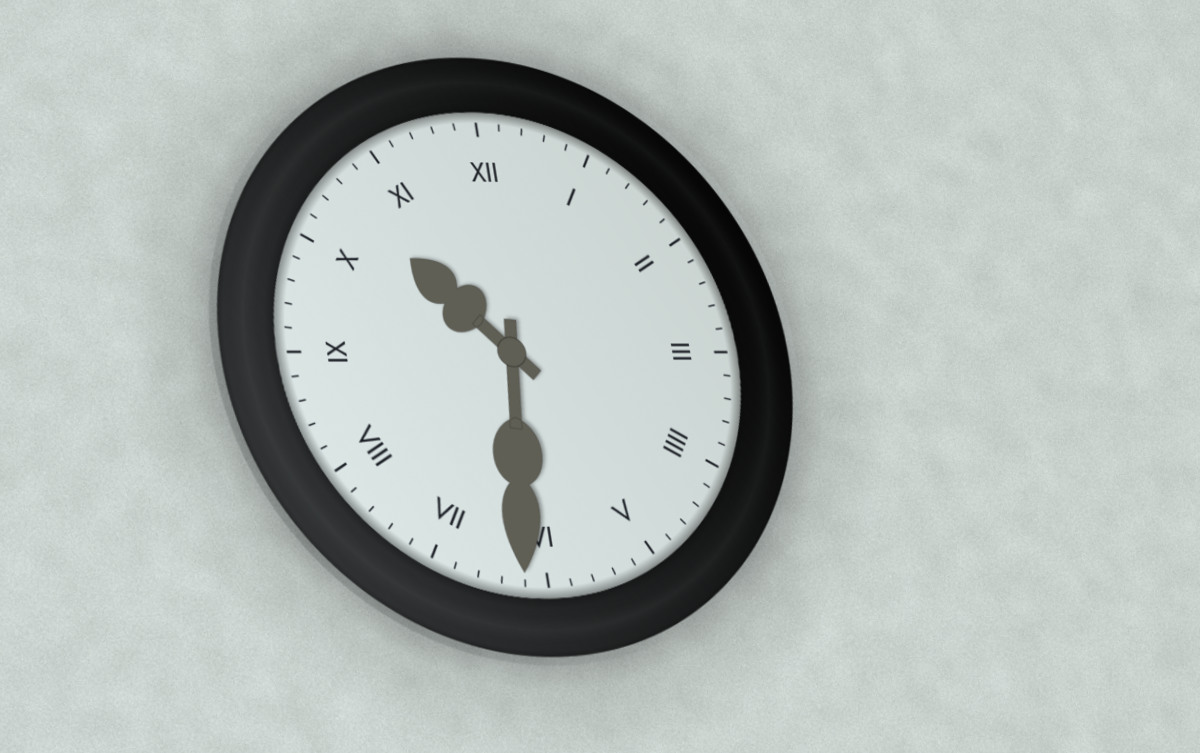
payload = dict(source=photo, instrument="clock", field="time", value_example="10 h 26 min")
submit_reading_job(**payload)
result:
10 h 31 min
